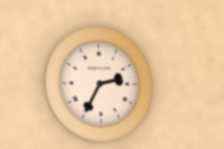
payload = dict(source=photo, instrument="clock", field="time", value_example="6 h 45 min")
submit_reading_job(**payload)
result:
2 h 35 min
